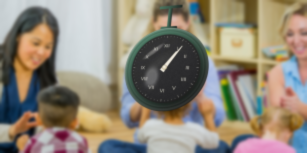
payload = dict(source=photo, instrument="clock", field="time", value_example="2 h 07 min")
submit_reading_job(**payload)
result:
1 h 06 min
